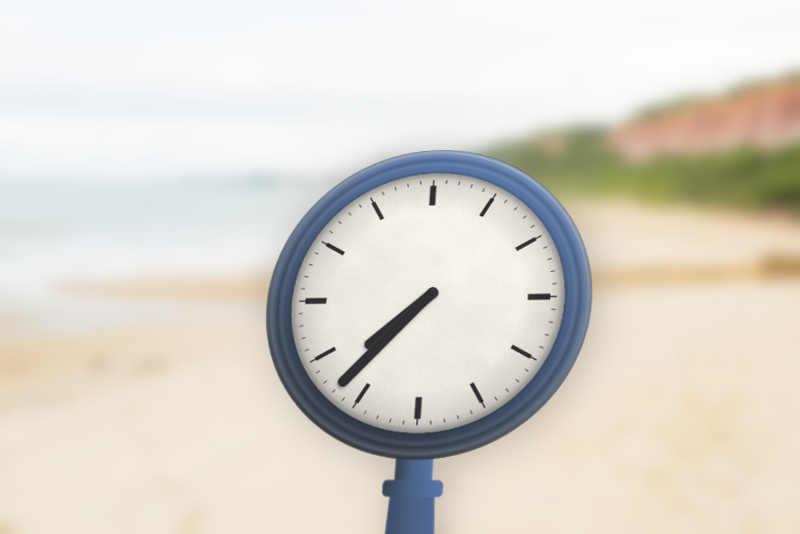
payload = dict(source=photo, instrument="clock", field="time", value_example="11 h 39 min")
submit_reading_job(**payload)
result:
7 h 37 min
